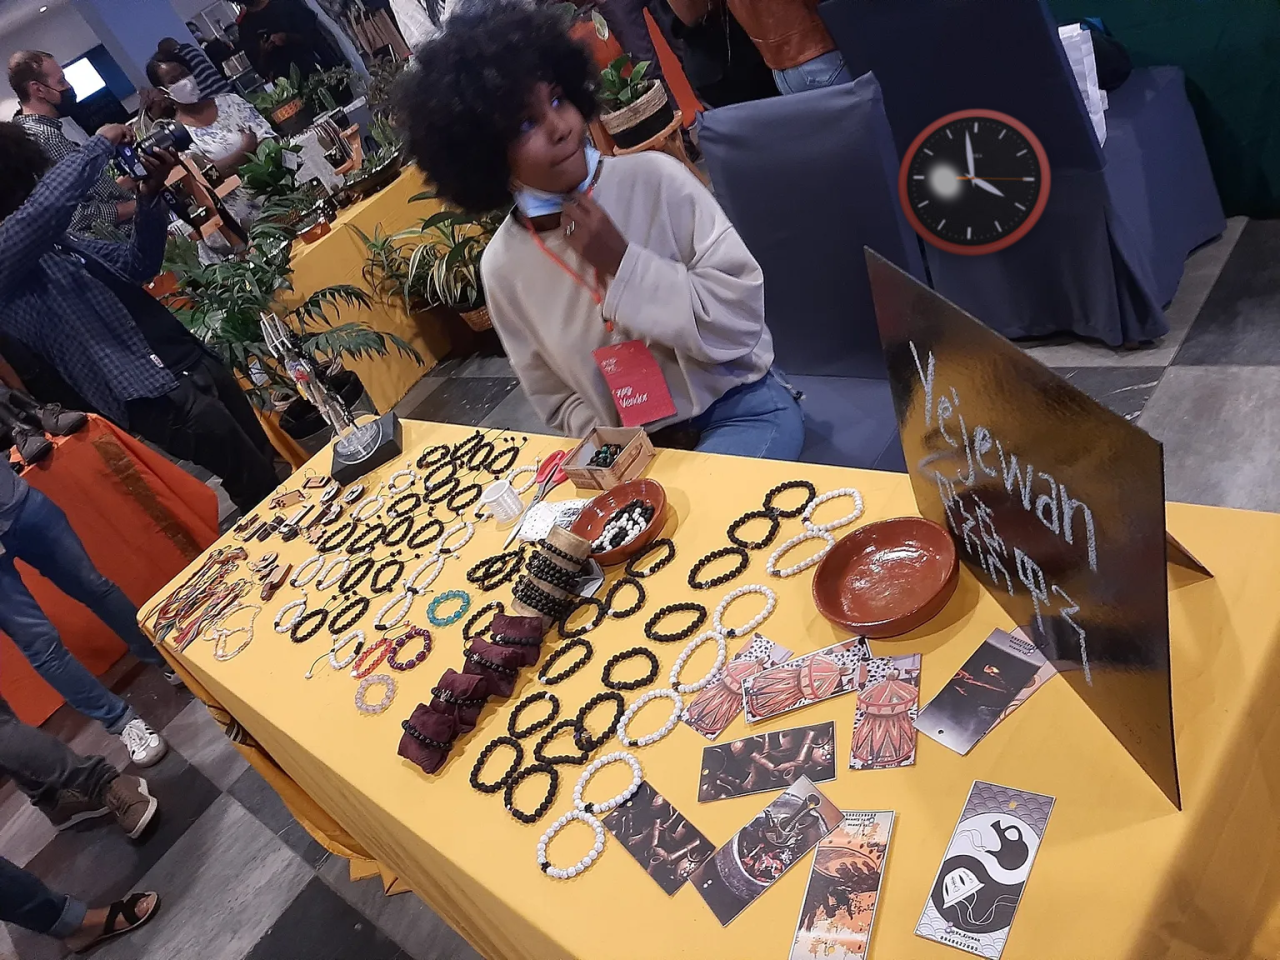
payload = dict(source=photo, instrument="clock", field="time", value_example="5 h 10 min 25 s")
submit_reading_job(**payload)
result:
3 h 58 min 15 s
